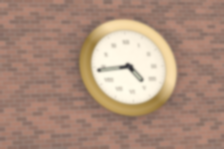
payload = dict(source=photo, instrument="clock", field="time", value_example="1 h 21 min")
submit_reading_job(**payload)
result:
4 h 44 min
